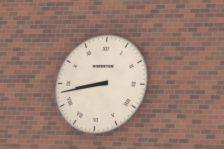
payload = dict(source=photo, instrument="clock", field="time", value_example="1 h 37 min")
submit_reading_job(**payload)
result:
8 h 43 min
